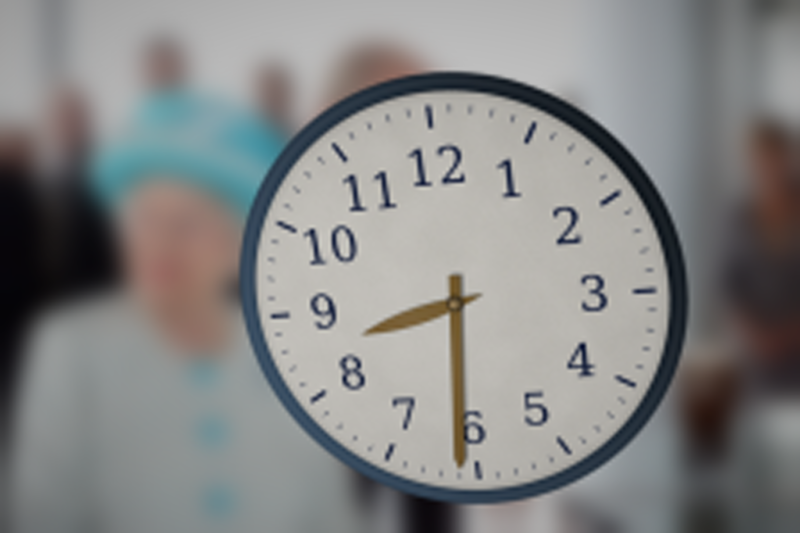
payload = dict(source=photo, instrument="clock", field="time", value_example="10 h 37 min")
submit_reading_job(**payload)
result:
8 h 31 min
